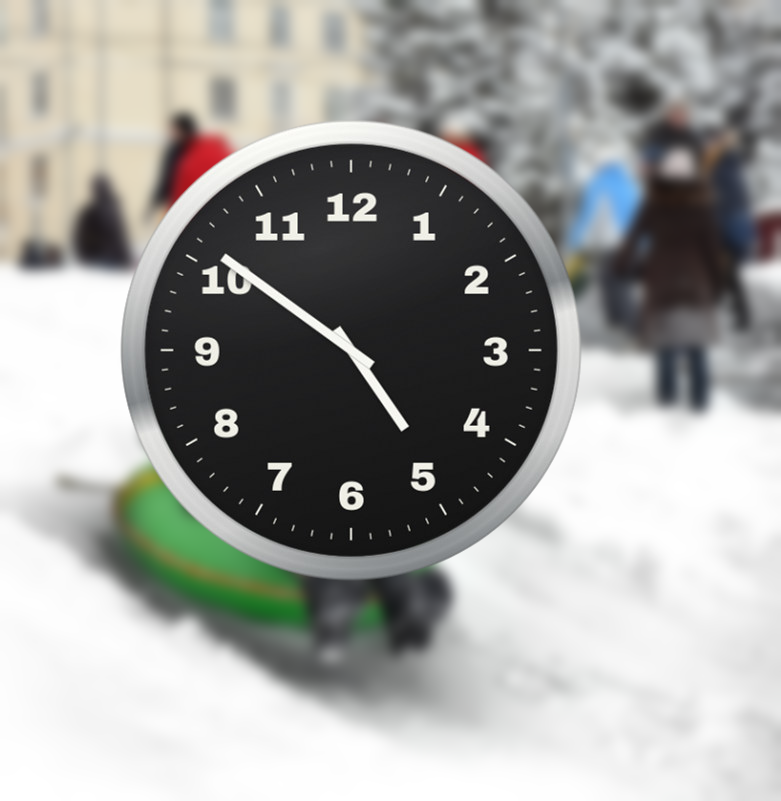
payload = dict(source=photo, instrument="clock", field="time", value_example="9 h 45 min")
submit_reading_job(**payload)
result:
4 h 51 min
